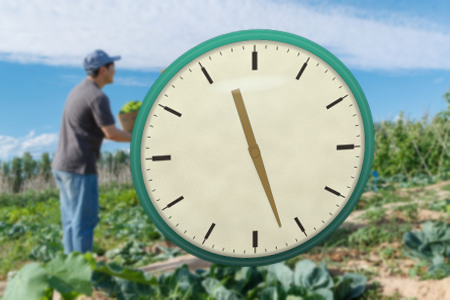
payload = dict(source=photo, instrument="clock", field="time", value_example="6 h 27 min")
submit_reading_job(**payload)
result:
11 h 27 min
